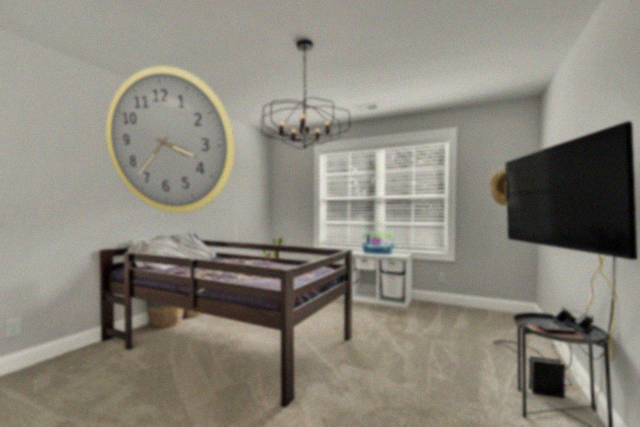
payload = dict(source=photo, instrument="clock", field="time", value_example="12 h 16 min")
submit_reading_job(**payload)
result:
3 h 37 min
